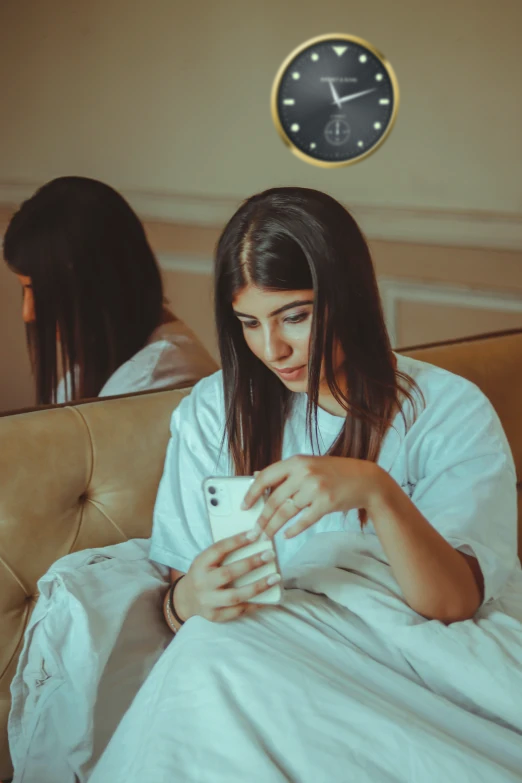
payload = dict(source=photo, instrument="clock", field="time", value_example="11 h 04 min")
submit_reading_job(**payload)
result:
11 h 12 min
